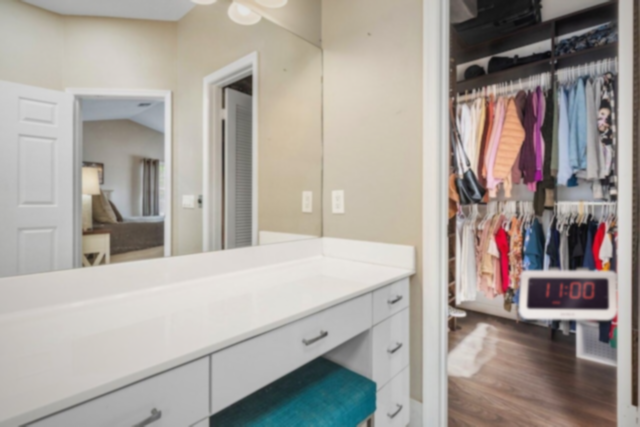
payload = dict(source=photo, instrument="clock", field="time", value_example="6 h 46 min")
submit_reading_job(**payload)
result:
11 h 00 min
